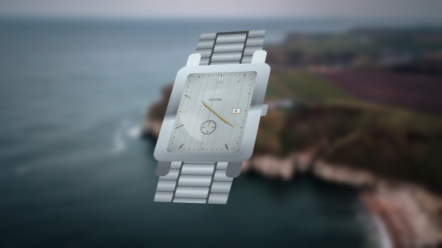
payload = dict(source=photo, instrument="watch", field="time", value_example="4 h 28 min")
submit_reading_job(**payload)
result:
10 h 21 min
